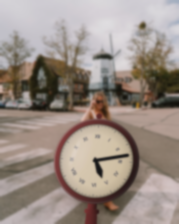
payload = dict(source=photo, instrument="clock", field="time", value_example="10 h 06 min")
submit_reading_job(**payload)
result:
5 h 13 min
